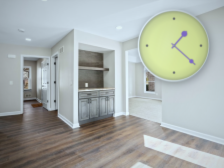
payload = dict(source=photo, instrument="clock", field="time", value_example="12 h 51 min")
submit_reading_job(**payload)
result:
1 h 22 min
